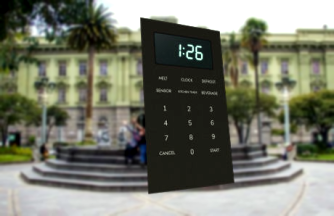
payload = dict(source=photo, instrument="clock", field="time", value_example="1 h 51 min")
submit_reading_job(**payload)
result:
1 h 26 min
